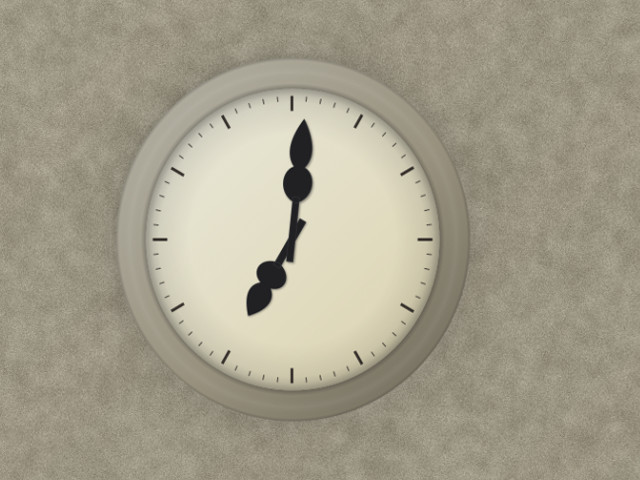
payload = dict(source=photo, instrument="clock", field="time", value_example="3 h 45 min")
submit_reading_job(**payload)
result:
7 h 01 min
